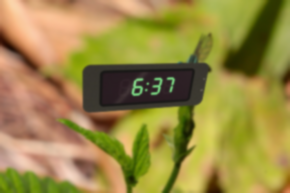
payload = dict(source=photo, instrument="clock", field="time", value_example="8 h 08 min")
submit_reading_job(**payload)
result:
6 h 37 min
